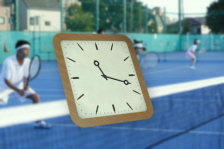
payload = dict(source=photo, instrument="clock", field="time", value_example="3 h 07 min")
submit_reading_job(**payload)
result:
11 h 18 min
